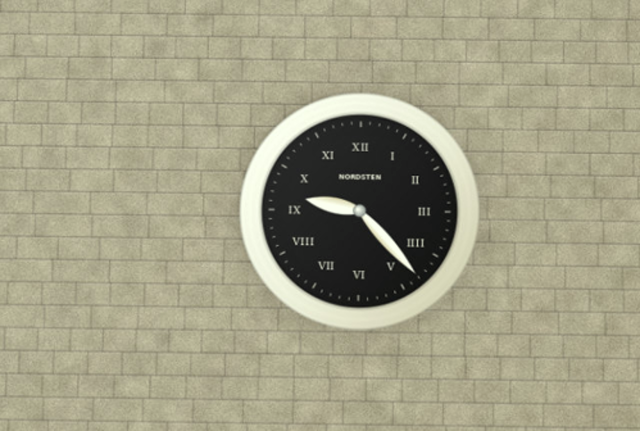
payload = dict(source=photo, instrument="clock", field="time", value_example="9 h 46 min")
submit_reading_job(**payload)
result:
9 h 23 min
